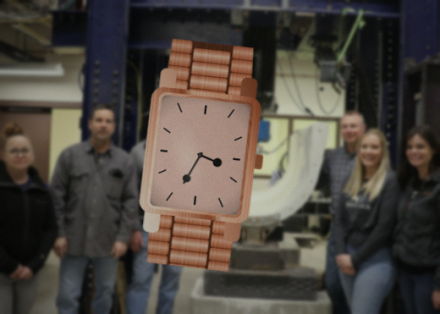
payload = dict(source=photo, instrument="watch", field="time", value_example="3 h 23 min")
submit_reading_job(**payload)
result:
3 h 34 min
